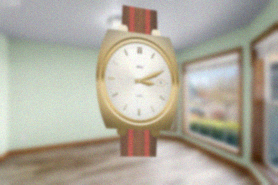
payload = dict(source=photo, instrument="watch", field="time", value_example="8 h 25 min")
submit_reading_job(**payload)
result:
3 h 11 min
